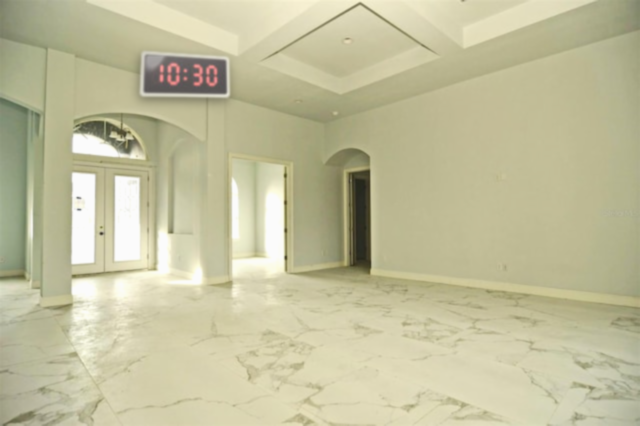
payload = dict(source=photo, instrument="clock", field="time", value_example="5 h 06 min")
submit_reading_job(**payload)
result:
10 h 30 min
